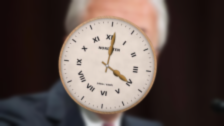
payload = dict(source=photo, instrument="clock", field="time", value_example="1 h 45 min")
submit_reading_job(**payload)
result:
4 h 01 min
